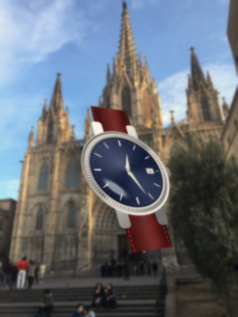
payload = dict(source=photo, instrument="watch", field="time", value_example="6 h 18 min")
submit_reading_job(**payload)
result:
12 h 26 min
